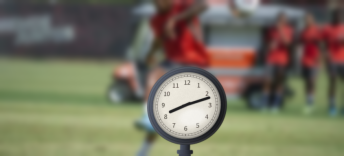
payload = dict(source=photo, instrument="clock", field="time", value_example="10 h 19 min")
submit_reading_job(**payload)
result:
8 h 12 min
